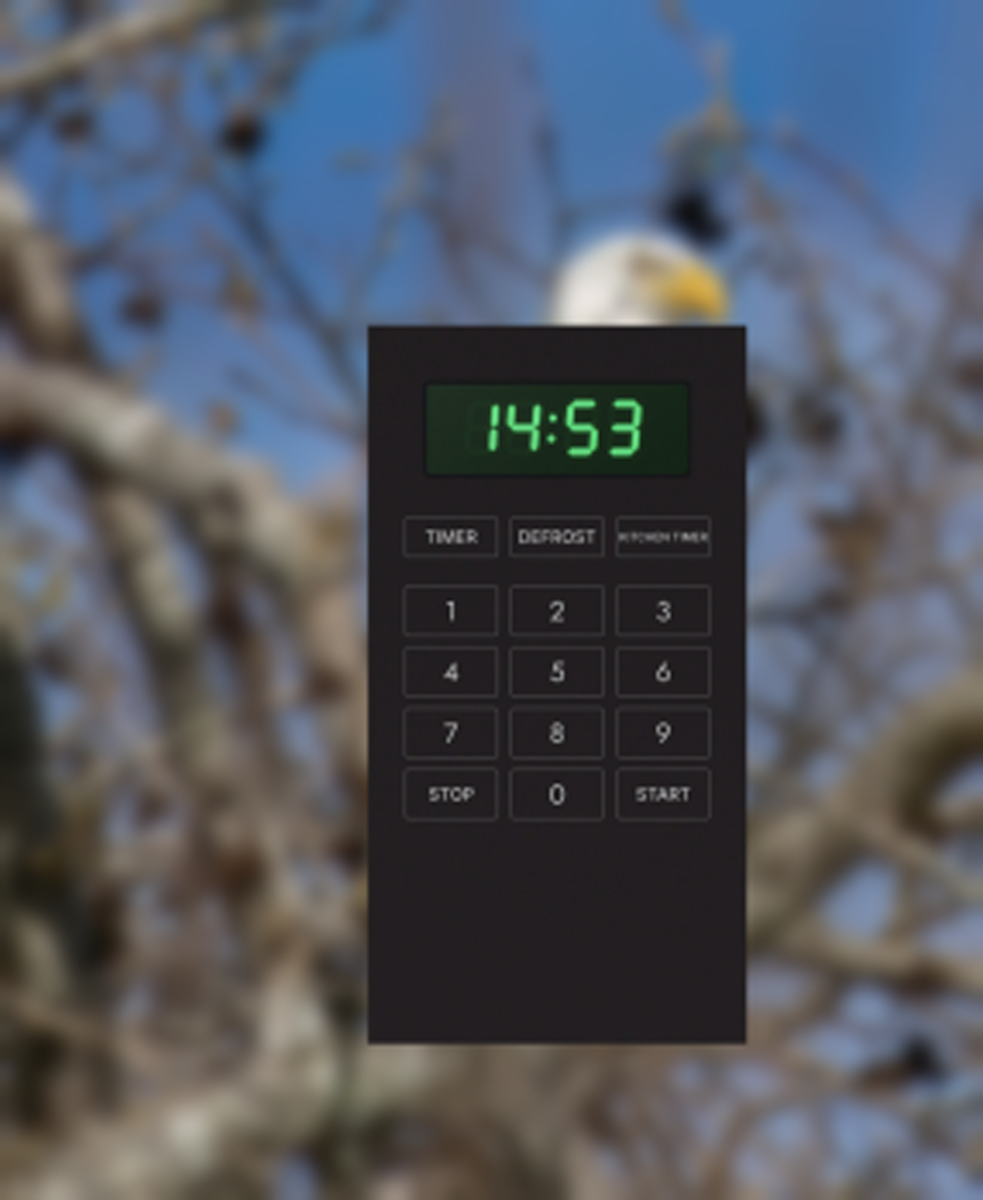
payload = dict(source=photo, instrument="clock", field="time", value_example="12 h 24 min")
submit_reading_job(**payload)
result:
14 h 53 min
